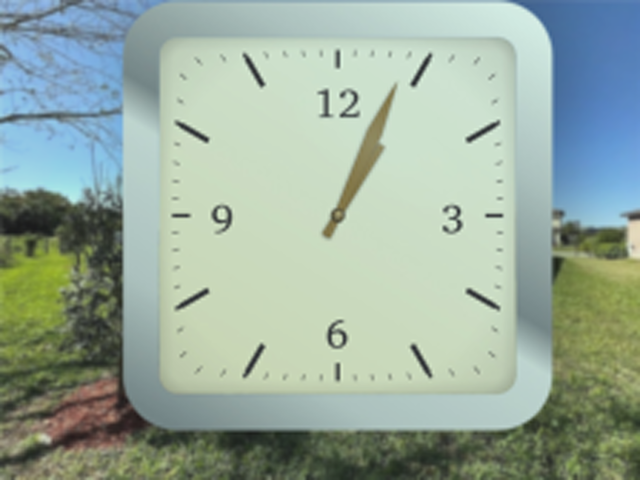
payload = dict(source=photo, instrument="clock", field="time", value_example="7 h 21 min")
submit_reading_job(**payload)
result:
1 h 04 min
